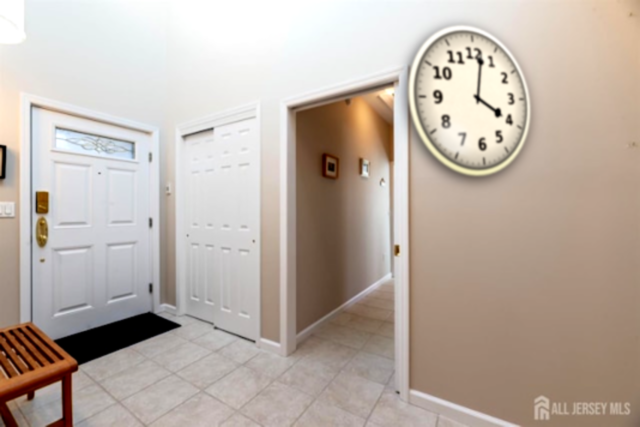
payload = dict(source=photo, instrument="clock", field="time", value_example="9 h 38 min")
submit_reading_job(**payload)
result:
4 h 02 min
